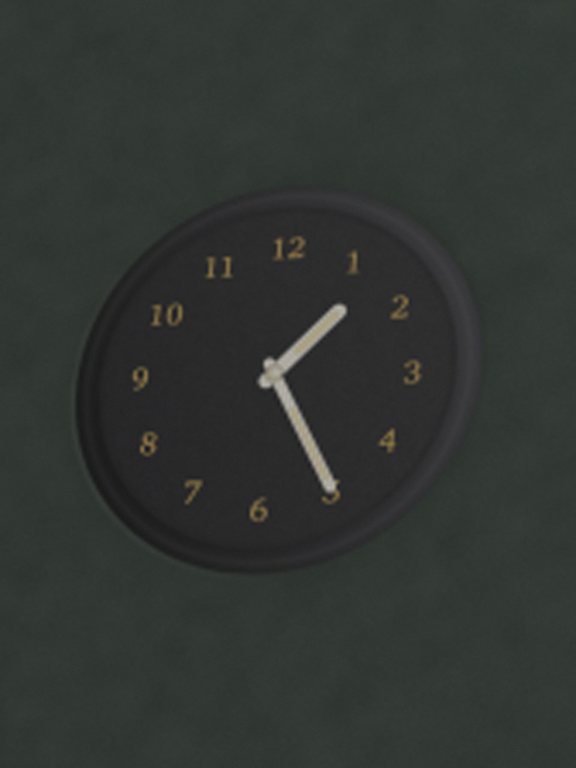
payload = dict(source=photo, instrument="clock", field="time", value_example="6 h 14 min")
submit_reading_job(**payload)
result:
1 h 25 min
